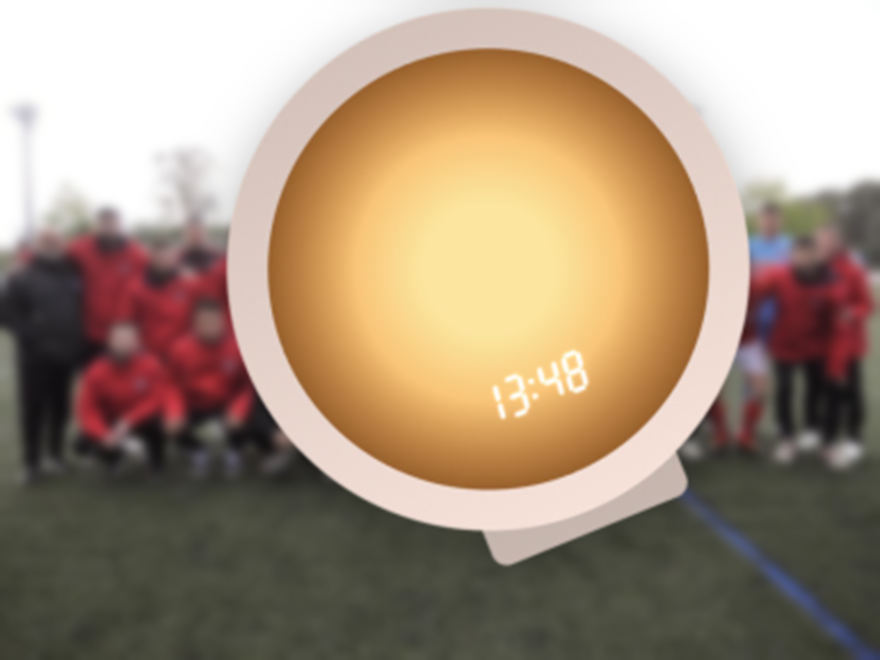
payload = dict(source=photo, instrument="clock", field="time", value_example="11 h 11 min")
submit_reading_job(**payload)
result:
13 h 48 min
